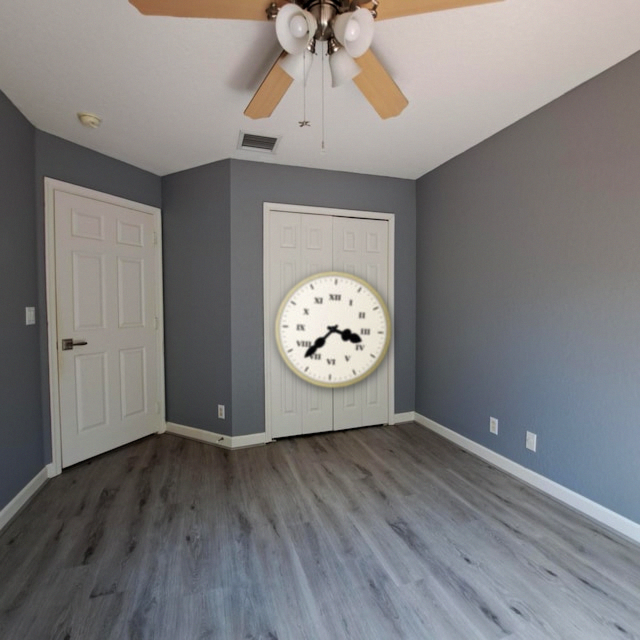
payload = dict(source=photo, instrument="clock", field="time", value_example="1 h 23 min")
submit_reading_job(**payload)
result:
3 h 37 min
